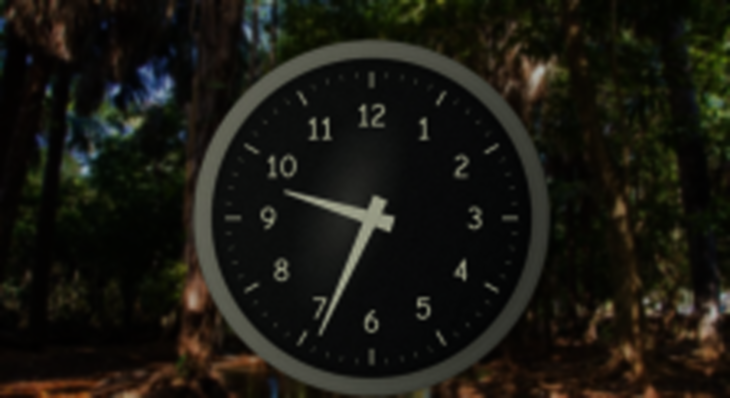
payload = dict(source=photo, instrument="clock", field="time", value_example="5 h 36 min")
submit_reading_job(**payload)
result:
9 h 34 min
